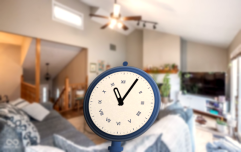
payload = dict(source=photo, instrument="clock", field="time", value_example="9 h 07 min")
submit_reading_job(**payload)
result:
11 h 05 min
